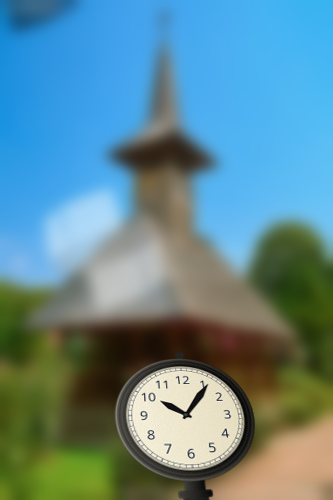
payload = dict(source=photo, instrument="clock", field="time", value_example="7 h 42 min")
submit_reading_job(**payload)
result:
10 h 06 min
